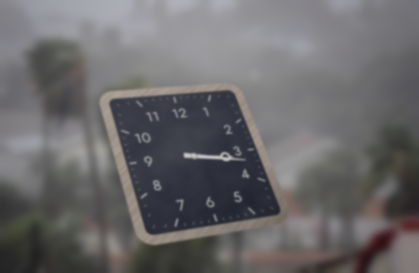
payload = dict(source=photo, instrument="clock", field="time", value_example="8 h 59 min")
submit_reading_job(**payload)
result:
3 h 17 min
